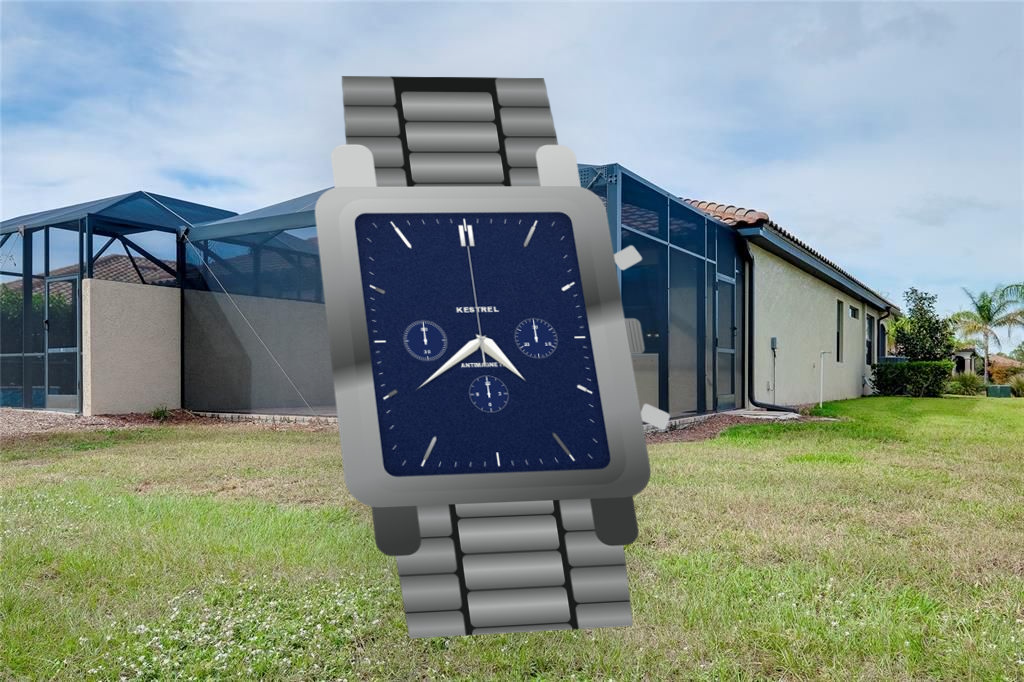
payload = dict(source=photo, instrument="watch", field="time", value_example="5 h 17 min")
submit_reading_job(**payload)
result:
4 h 39 min
